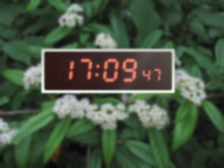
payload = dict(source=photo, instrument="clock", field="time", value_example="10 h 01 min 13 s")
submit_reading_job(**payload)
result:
17 h 09 min 47 s
